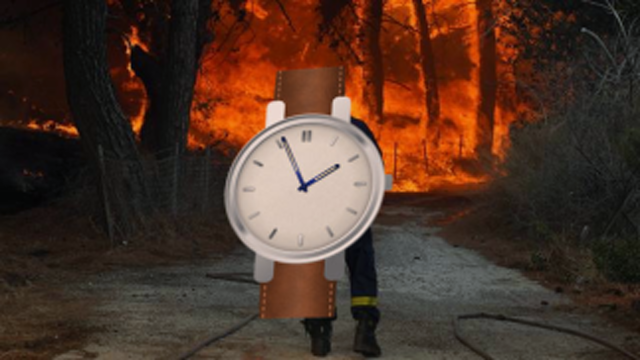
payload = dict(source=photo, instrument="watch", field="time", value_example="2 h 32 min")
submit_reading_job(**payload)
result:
1 h 56 min
